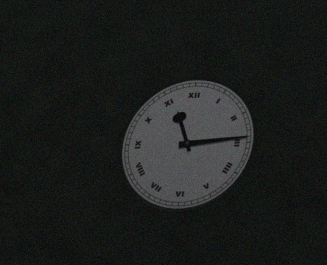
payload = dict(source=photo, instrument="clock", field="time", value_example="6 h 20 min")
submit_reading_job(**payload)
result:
11 h 14 min
